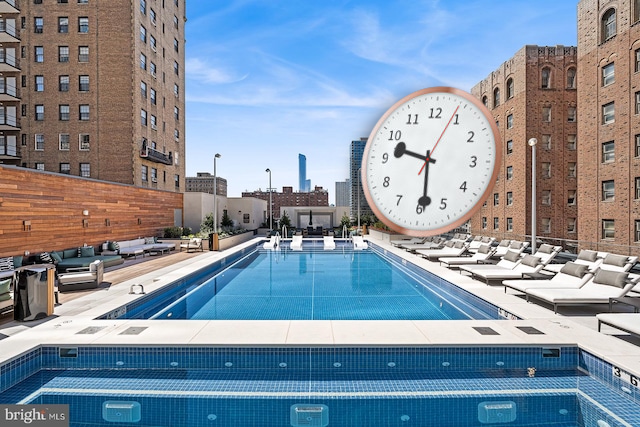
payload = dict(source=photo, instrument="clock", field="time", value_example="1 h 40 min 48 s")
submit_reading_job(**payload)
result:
9 h 29 min 04 s
